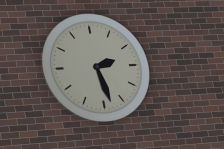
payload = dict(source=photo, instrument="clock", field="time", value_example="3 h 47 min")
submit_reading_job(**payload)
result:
2 h 28 min
